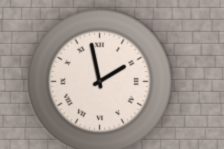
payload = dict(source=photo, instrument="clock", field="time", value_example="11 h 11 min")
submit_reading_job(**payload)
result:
1 h 58 min
